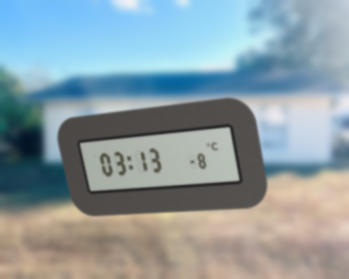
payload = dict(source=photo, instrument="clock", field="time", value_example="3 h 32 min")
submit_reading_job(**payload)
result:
3 h 13 min
